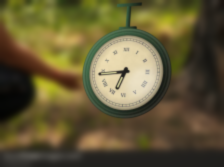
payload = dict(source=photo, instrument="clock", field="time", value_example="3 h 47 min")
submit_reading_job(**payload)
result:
6 h 44 min
